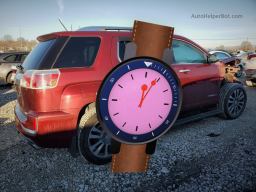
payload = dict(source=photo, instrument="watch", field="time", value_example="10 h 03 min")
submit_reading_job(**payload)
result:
12 h 04 min
